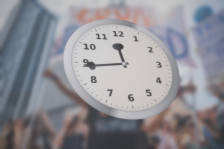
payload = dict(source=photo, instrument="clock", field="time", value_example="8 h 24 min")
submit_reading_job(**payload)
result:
11 h 44 min
